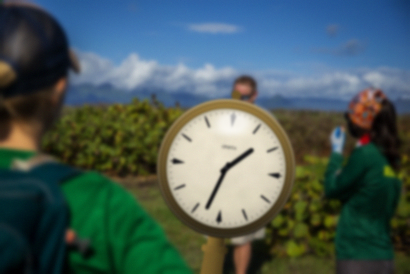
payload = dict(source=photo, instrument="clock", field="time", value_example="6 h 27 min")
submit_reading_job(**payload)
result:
1 h 33 min
